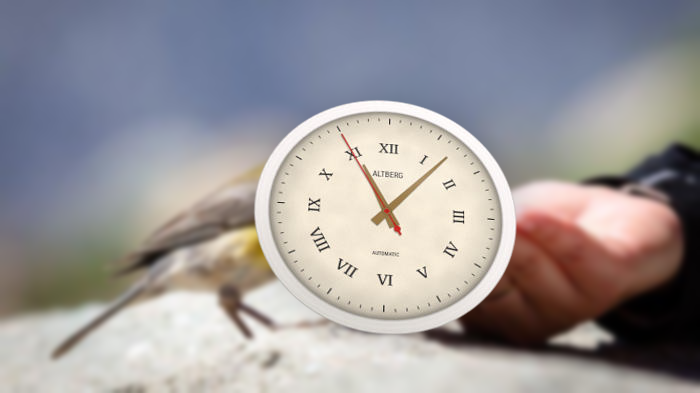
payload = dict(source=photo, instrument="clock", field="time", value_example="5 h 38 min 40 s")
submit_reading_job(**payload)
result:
11 h 06 min 55 s
